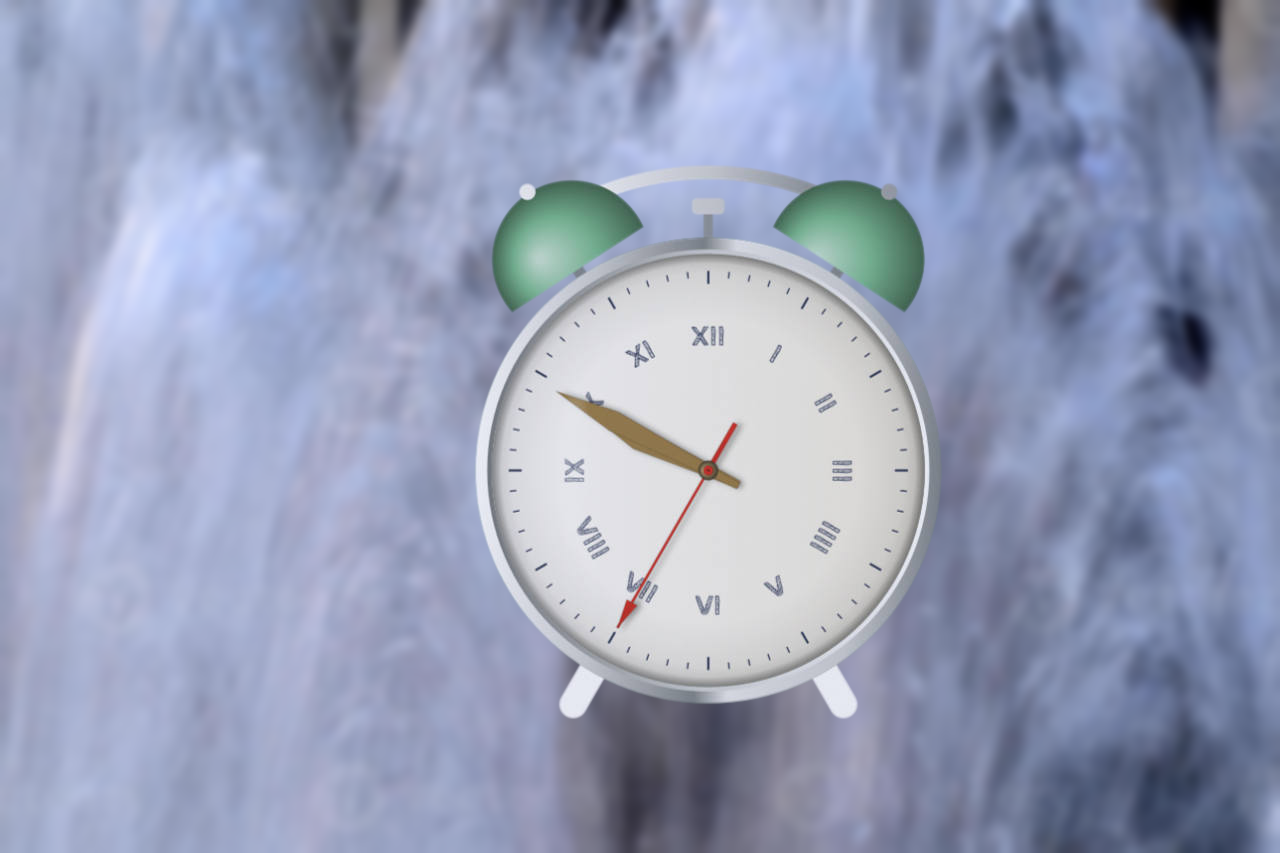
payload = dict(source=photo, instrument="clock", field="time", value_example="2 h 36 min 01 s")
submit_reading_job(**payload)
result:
9 h 49 min 35 s
